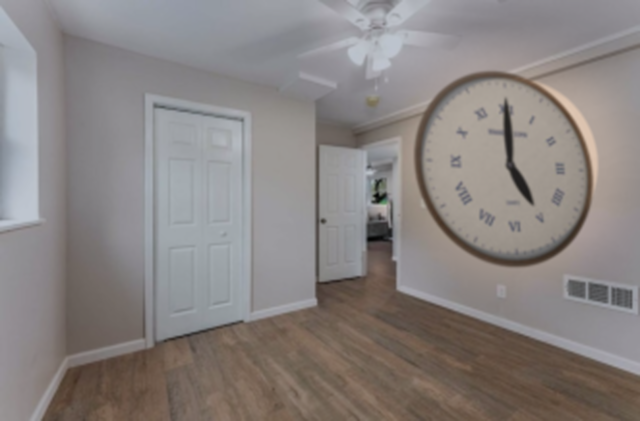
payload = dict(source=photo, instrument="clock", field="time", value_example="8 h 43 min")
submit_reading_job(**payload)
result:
5 h 00 min
